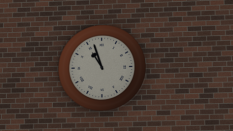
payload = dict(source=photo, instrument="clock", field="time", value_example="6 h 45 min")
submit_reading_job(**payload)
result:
10 h 57 min
